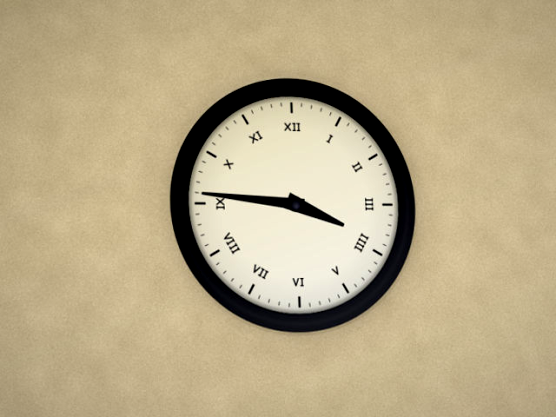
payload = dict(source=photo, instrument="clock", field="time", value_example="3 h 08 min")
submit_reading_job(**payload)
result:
3 h 46 min
